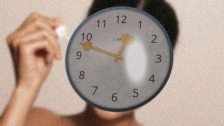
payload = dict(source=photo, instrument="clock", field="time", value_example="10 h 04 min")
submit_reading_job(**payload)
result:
12 h 48 min
